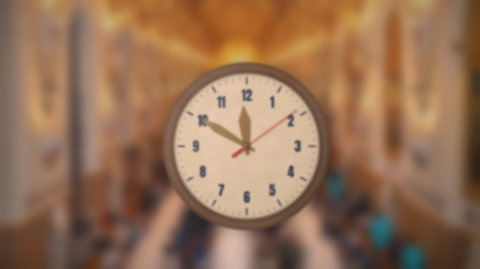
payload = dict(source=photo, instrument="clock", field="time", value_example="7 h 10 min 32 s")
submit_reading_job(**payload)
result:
11 h 50 min 09 s
